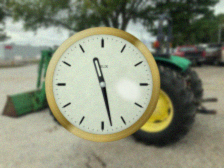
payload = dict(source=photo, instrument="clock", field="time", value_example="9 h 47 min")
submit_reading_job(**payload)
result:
11 h 28 min
